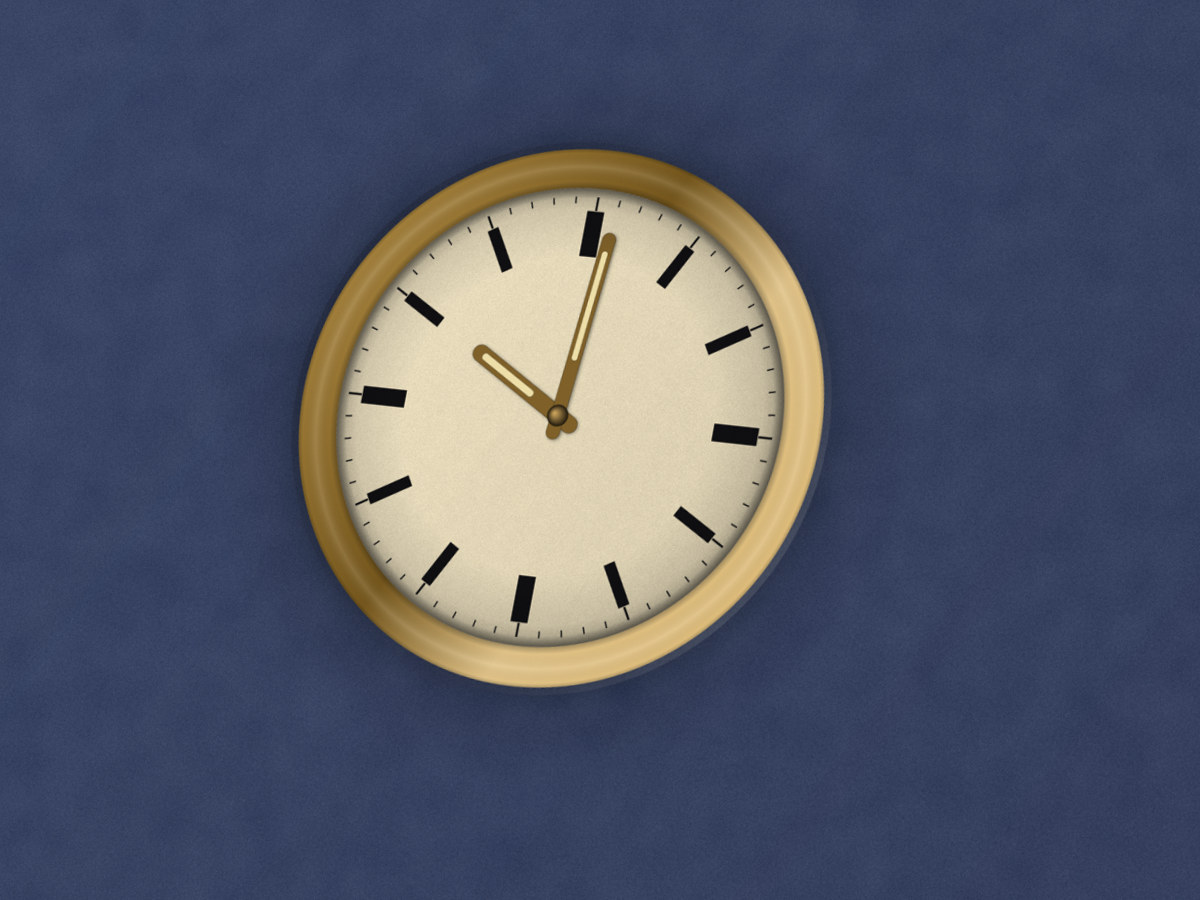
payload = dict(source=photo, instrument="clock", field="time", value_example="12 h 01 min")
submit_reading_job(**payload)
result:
10 h 01 min
